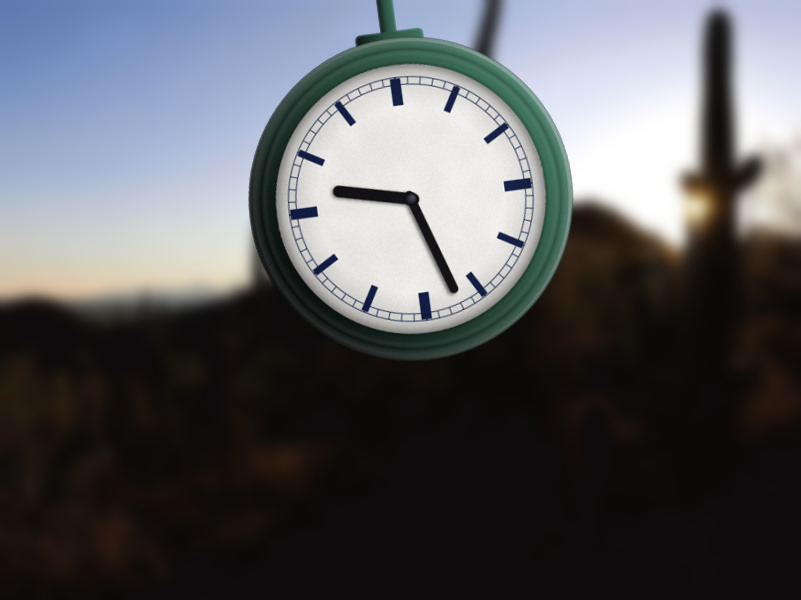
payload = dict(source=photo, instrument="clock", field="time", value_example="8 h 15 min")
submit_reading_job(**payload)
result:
9 h 27 min
